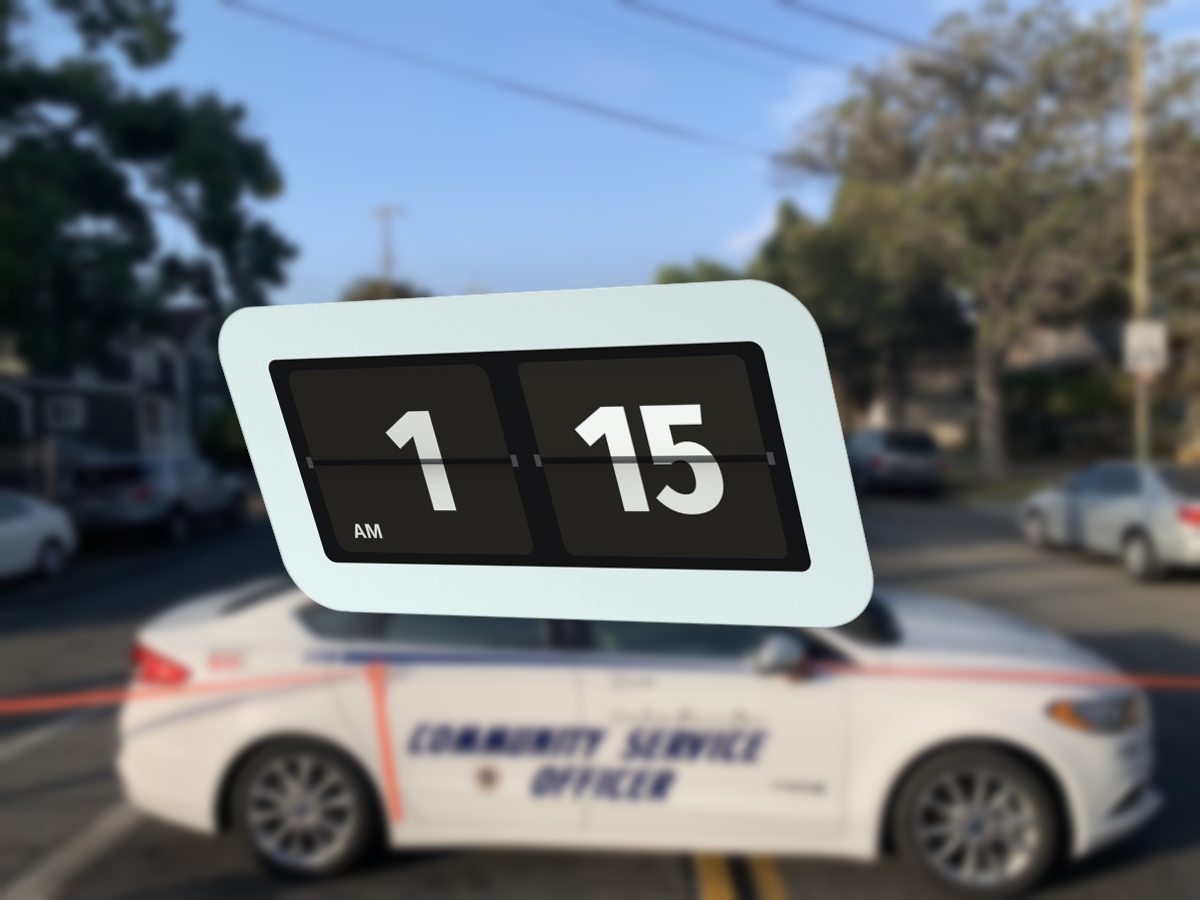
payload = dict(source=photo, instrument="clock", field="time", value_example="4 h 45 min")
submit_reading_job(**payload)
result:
1 h 15 min
